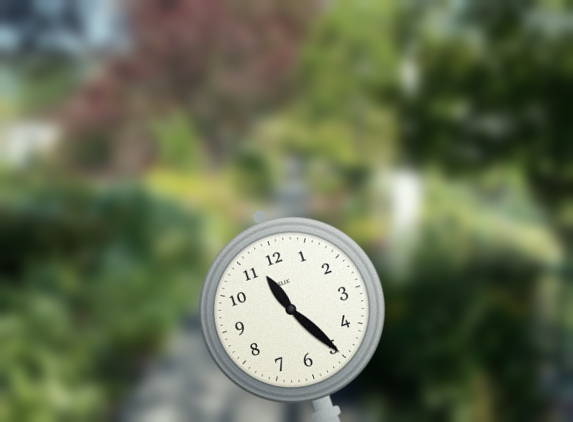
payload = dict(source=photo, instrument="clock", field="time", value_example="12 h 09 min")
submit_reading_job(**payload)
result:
11 h 25 min
